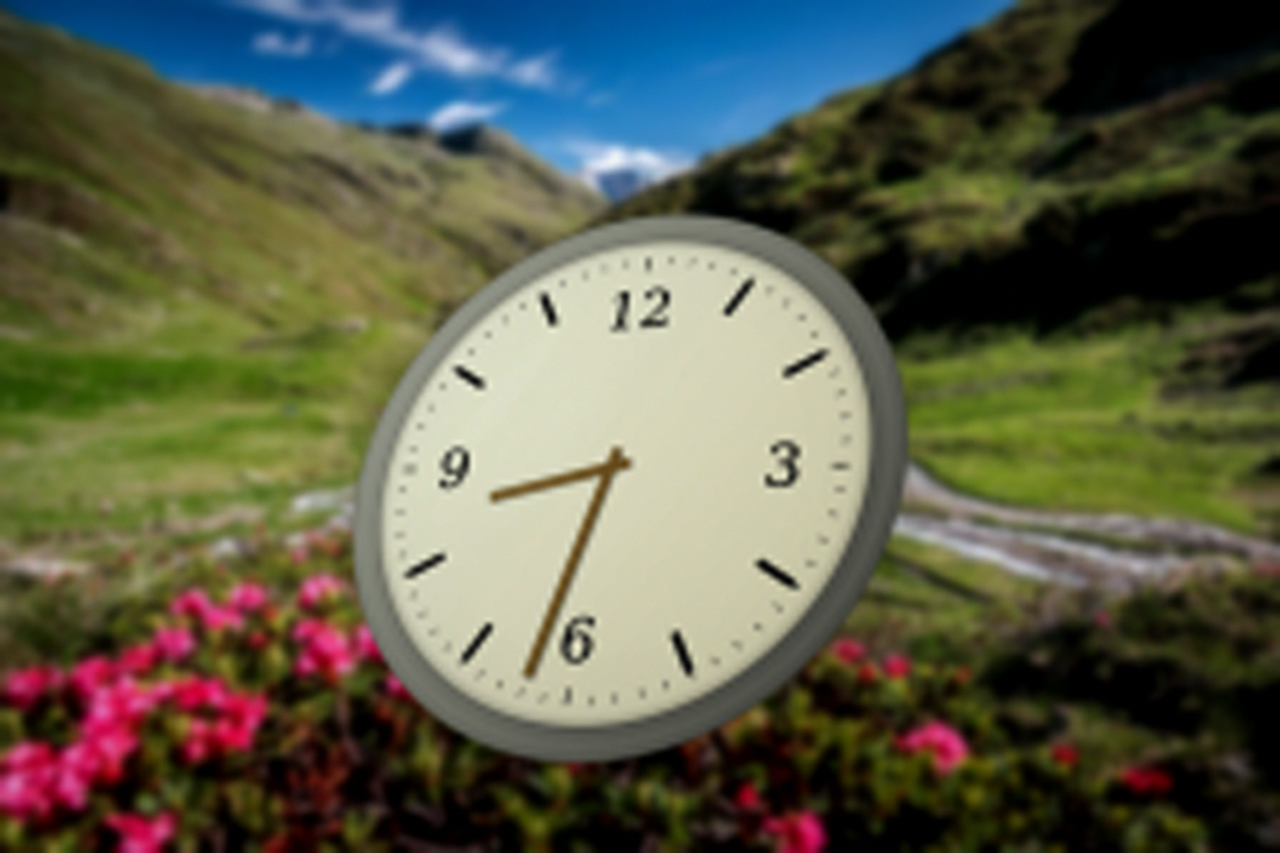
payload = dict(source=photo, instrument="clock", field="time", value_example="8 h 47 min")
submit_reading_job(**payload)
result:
8 h 32 min
